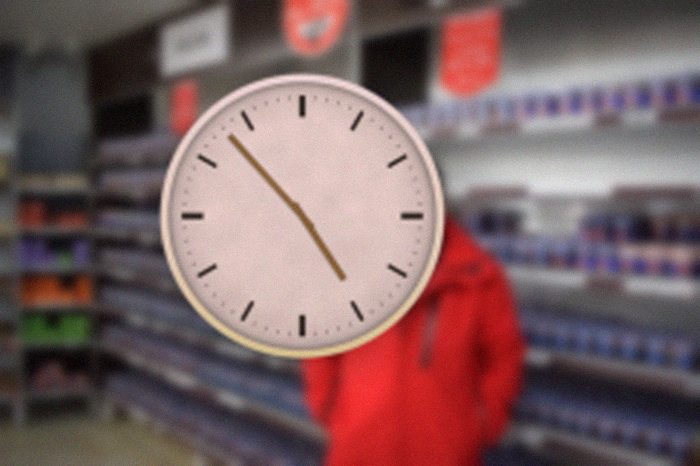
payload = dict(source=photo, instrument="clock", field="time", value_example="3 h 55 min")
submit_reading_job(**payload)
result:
4 h 53 min
